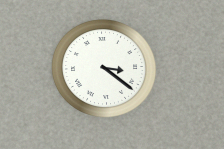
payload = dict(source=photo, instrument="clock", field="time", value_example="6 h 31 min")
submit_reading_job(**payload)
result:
3 h 22 min
